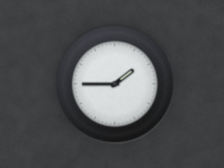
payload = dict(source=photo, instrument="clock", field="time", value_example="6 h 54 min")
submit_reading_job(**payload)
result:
1 h 45 min
